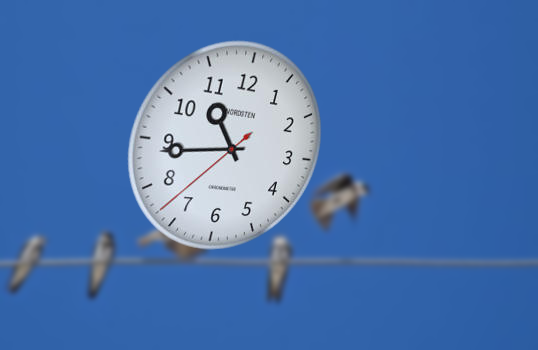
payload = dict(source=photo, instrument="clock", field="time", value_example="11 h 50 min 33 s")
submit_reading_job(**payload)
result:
10 h 43 min 37 s
